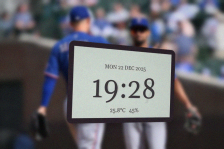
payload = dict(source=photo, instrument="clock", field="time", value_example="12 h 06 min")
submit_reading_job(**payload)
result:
19 h 28 min
